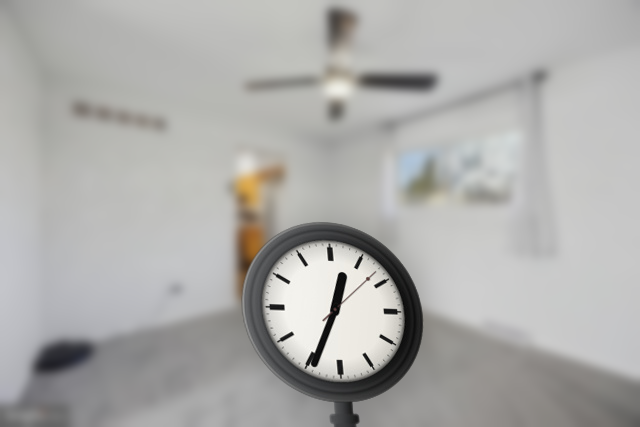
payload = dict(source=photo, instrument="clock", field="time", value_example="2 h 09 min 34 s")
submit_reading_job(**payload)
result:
12 h 34 min 08 s
